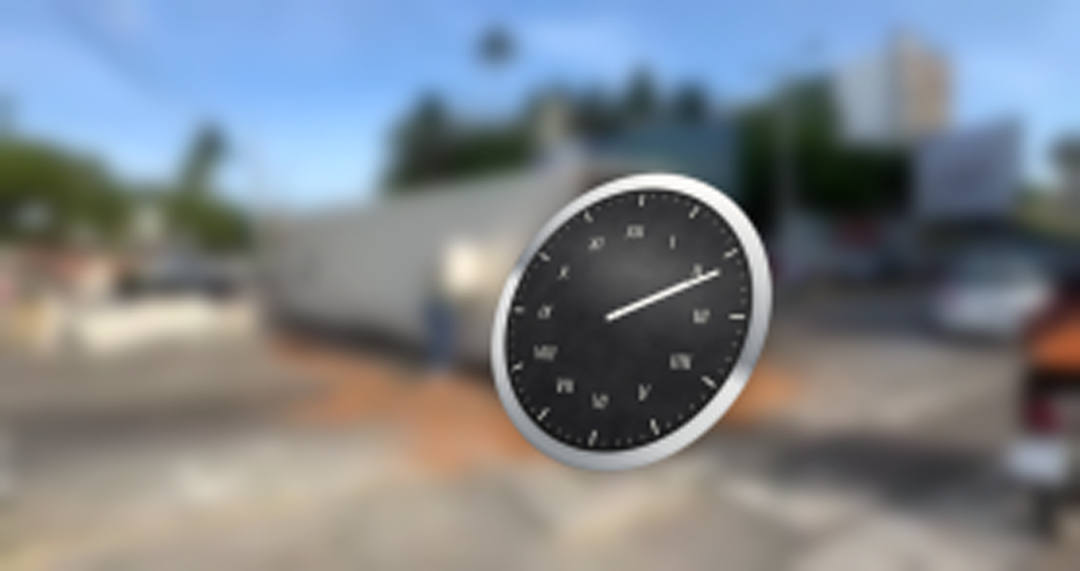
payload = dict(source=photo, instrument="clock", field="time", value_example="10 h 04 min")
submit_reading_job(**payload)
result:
2 h 11 min
